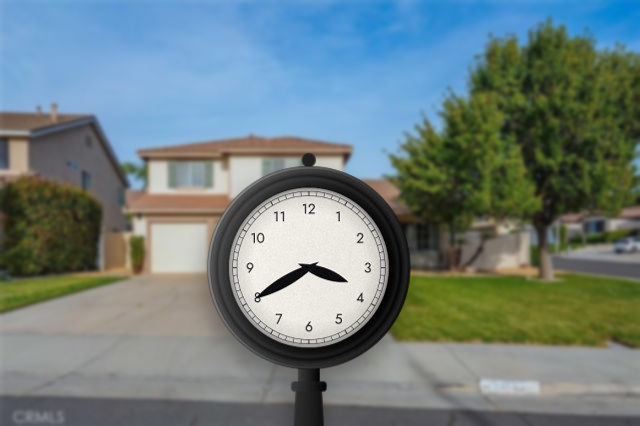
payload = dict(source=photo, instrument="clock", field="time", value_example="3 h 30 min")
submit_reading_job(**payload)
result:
3 h 40 min
